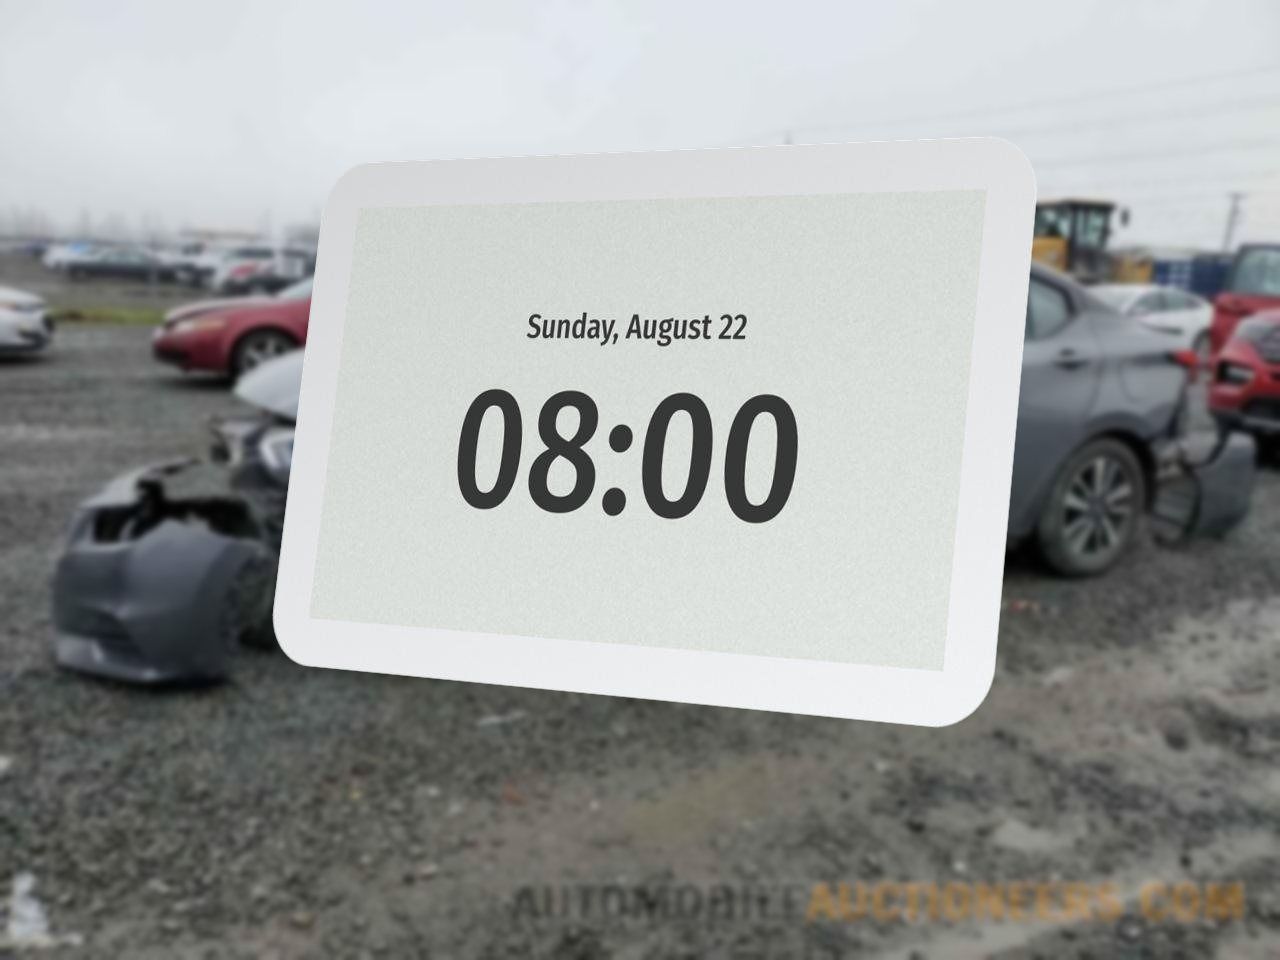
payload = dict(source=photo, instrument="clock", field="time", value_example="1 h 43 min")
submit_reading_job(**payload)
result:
8 h 00 min
